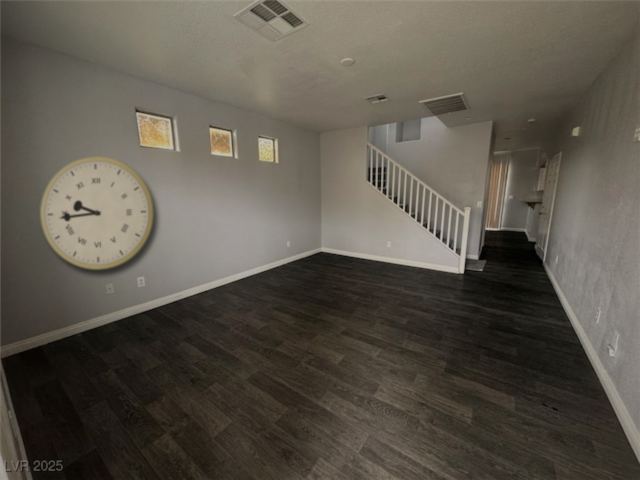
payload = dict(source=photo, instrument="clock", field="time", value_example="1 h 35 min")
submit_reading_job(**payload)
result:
9 h 44 min
